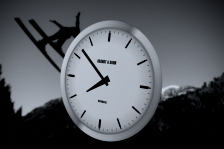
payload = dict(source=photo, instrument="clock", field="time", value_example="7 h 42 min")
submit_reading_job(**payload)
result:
7 h 52 min
